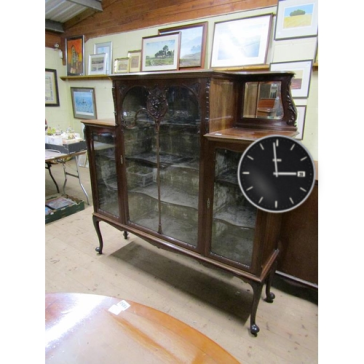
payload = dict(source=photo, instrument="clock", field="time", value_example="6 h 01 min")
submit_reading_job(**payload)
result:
2 h 59 min
